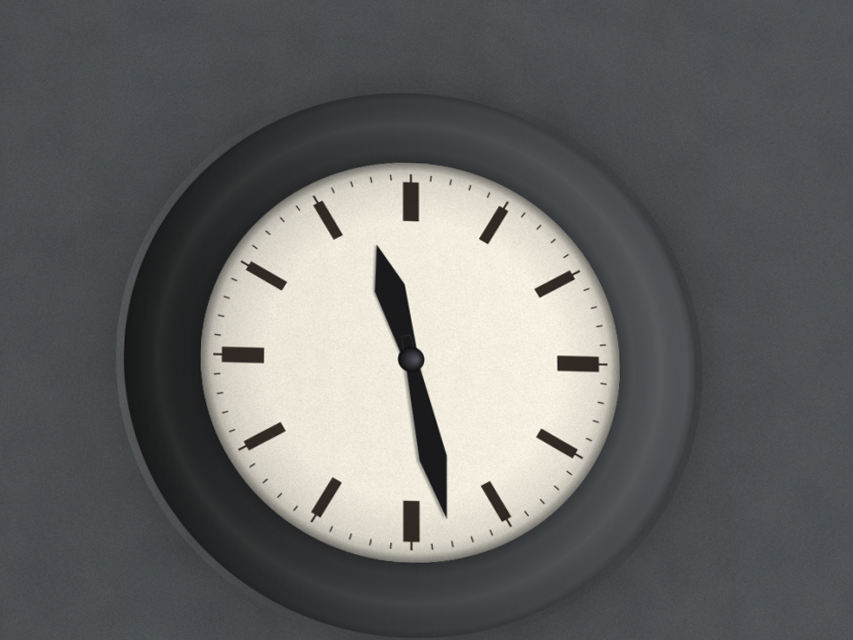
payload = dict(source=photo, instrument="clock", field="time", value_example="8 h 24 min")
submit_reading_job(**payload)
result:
11 h 28 min
